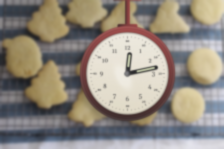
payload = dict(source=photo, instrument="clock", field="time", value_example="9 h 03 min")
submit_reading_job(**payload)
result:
12 h 13 min
